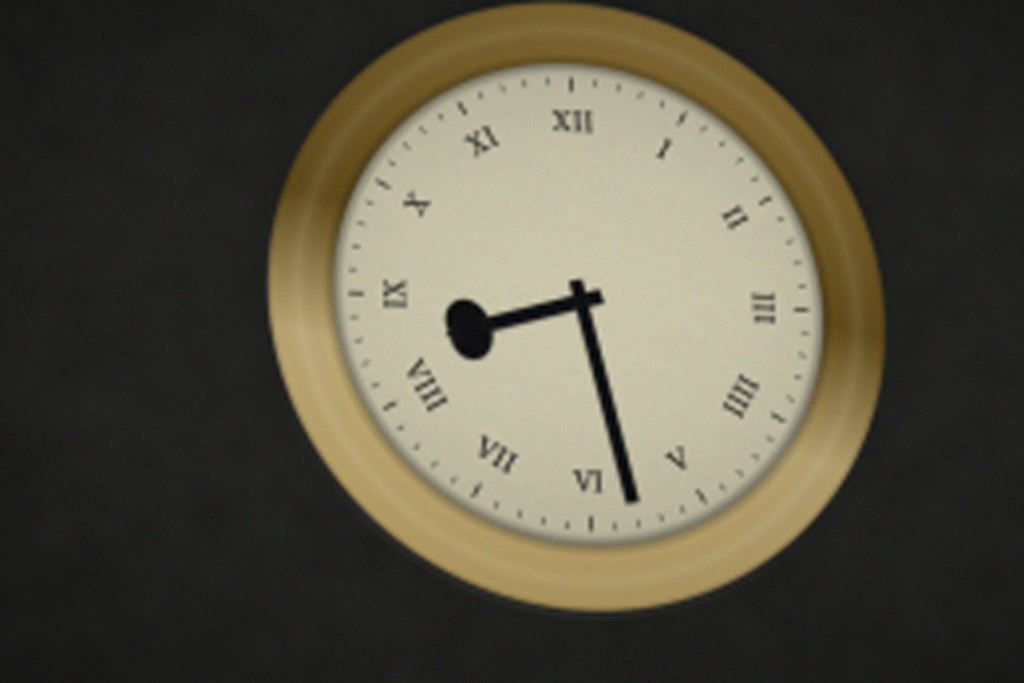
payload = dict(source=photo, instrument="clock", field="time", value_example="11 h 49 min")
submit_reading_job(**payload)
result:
8 h 28 min
